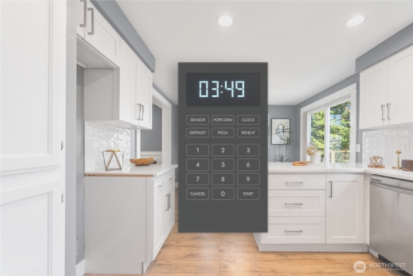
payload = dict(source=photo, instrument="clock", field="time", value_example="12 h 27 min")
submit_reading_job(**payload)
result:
3 h 49 min
